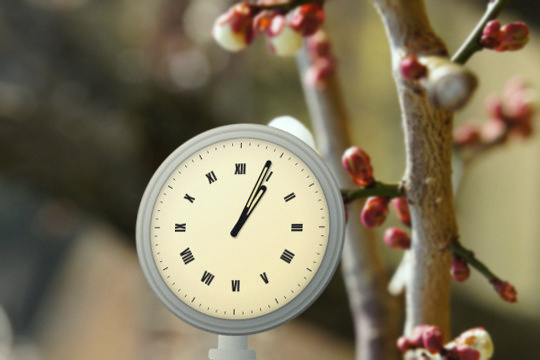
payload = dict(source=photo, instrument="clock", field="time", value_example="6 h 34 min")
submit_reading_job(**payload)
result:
1 h 04 min
